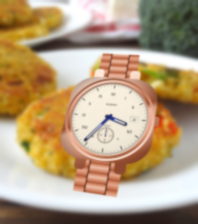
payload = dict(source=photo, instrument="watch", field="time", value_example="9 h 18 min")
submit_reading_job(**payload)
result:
3 h 36 min
